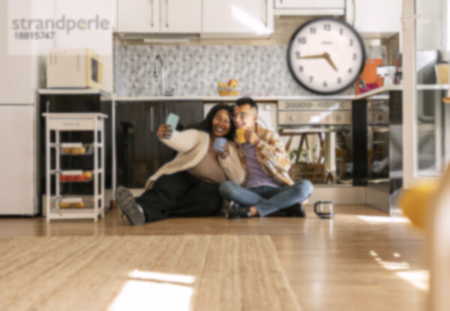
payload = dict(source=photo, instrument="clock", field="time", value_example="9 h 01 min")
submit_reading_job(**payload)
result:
4 h 44 min
